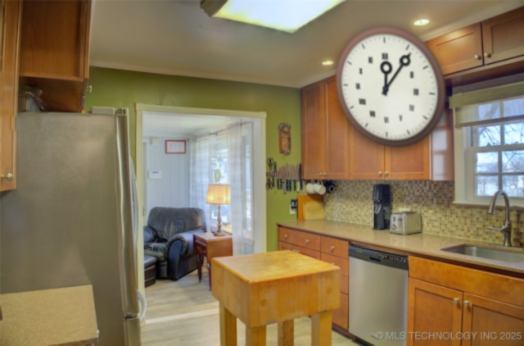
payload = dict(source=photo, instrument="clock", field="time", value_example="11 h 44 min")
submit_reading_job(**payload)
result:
12 h 06 min
